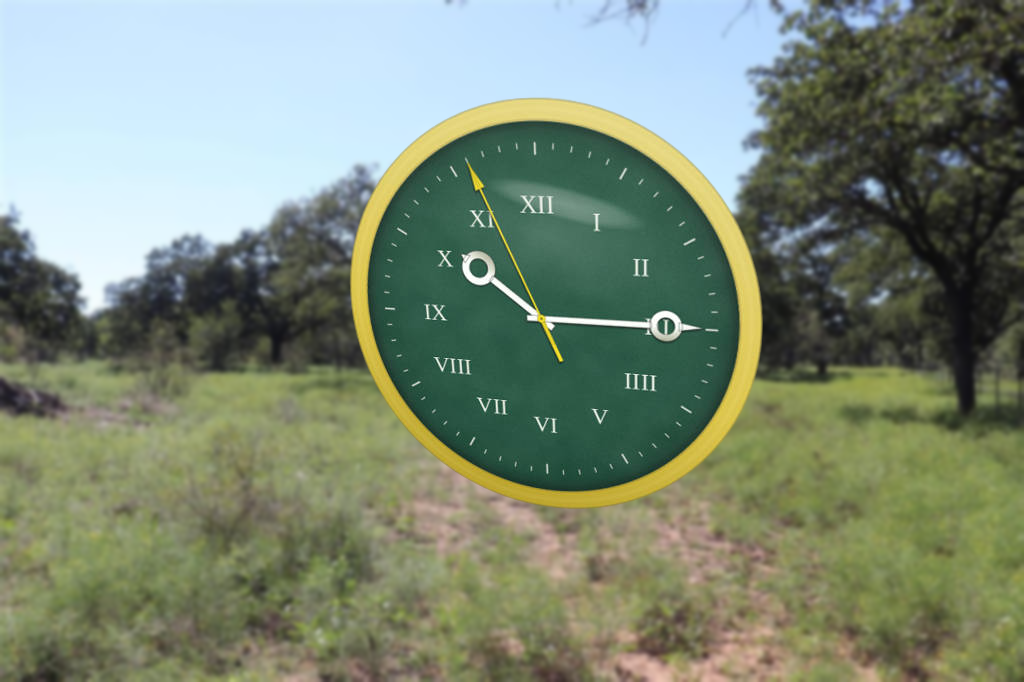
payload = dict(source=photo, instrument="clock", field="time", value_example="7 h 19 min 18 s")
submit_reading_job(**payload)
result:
10 h 14 min 56 s
